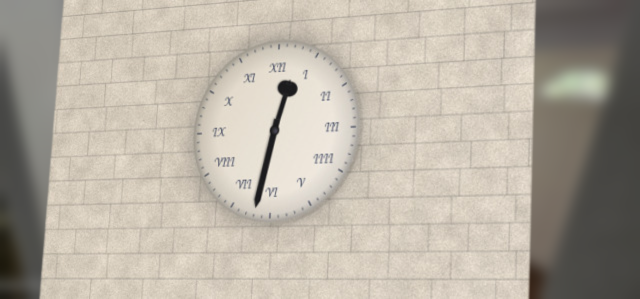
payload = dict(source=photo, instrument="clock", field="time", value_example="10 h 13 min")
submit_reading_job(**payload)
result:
12 h 32 min
